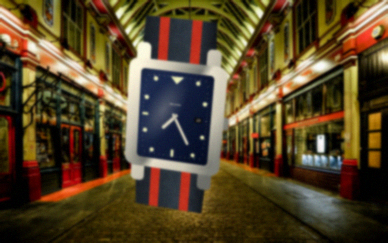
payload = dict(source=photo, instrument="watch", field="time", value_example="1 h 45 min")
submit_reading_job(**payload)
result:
7 h 25 min
